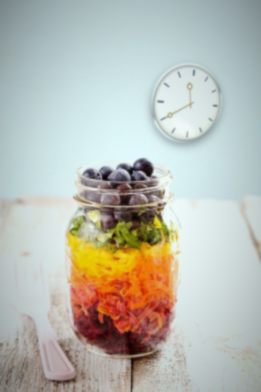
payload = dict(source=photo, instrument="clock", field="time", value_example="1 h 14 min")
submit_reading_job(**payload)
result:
11 h 40 min
